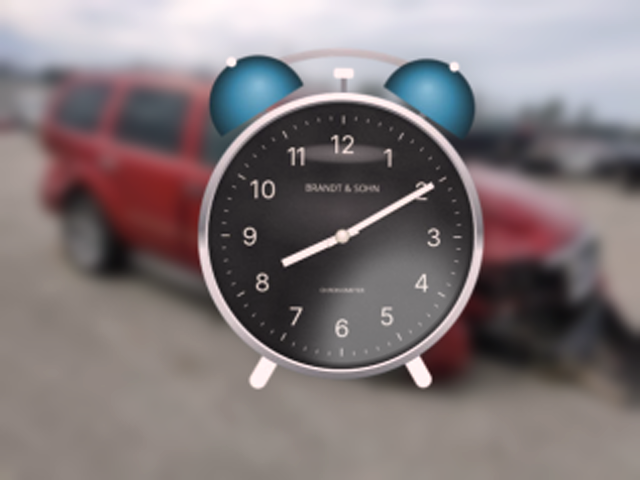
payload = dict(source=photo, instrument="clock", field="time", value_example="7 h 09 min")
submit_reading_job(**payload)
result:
8 h 10 min
